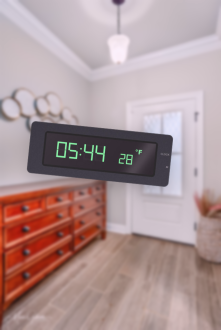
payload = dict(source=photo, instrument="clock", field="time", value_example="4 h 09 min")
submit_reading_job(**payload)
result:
5 h 44 min
